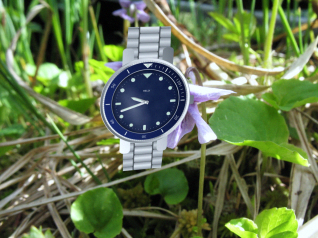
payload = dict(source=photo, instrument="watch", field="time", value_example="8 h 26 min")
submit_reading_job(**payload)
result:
9 h 42 min
